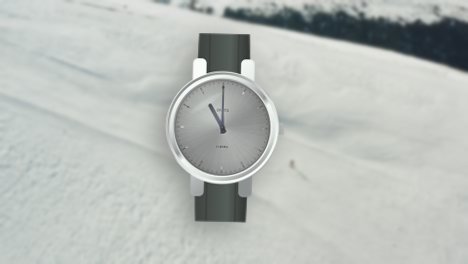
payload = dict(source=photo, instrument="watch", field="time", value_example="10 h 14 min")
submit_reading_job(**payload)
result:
11 h 00 min
